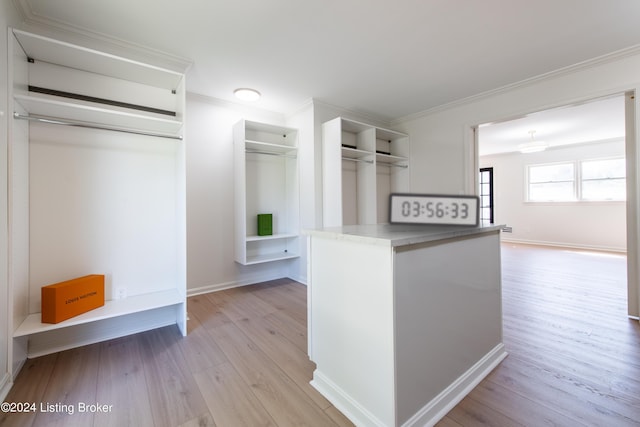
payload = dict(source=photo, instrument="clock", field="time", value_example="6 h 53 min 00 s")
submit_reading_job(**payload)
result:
3 h 56 min 33 s
